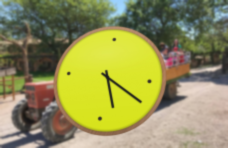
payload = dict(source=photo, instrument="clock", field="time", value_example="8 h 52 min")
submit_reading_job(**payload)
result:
5 h 20 min
